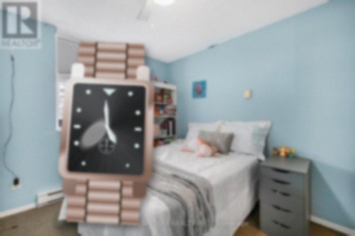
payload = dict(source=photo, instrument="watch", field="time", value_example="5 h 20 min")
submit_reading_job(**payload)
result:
4 h 59 min
